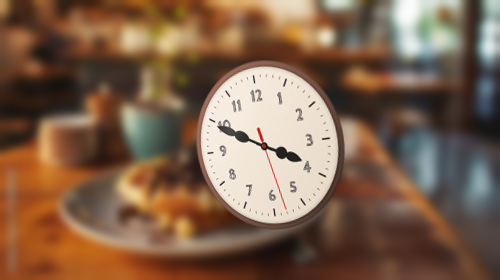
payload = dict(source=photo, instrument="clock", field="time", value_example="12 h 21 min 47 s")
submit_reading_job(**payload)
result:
3 h 49 min 28 s
